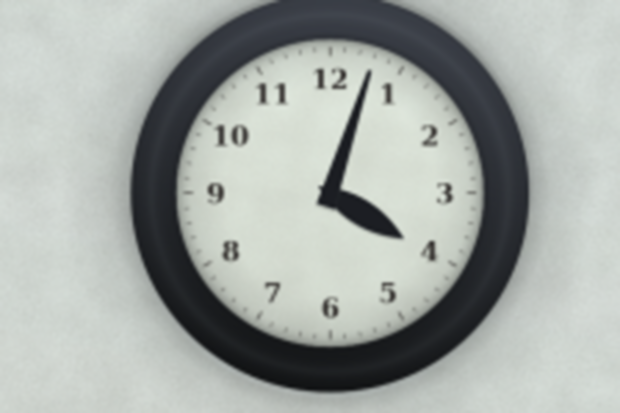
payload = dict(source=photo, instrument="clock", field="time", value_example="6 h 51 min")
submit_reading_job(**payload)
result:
4 h 03 min
